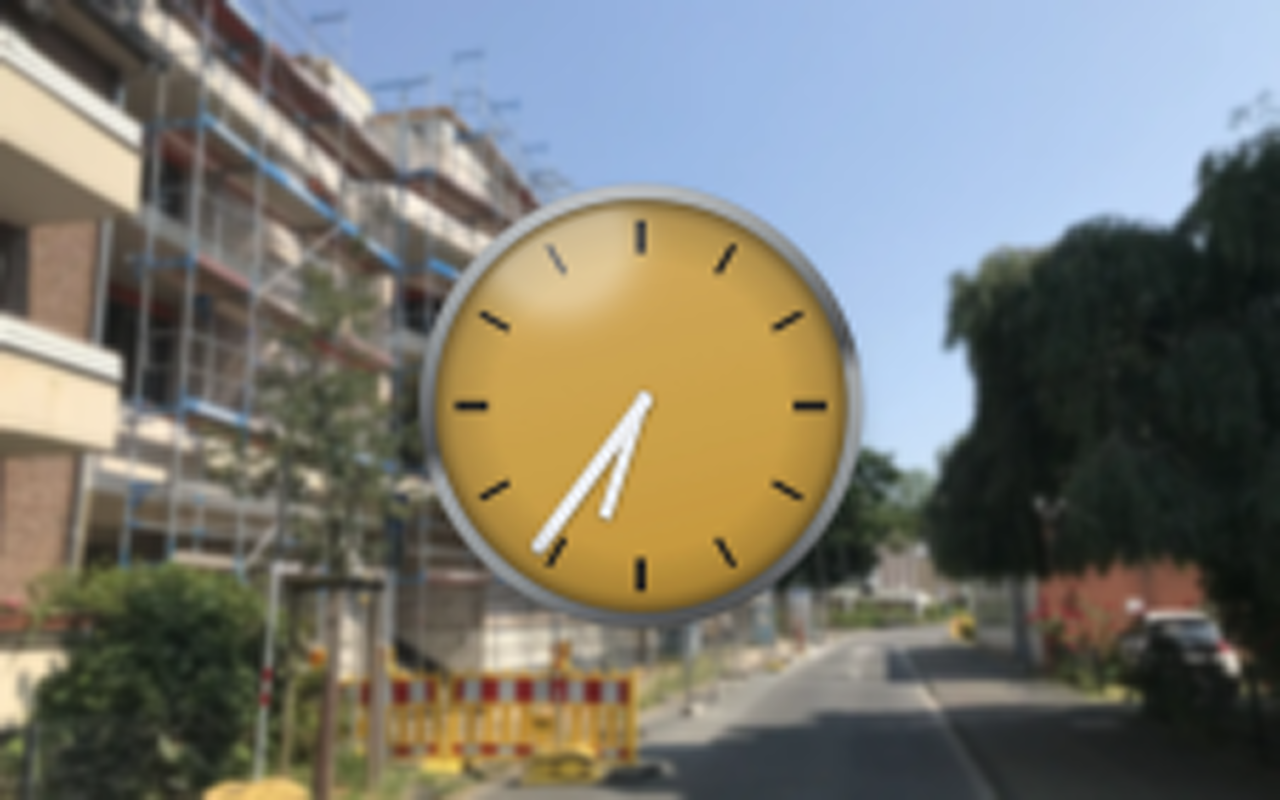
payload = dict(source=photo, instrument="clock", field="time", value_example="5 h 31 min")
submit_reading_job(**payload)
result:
6 h 36 min
